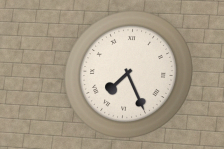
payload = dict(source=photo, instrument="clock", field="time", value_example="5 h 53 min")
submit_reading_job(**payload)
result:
7 h 25 min
